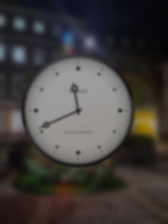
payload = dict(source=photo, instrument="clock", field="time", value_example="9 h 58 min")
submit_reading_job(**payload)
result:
11 h 41 min
